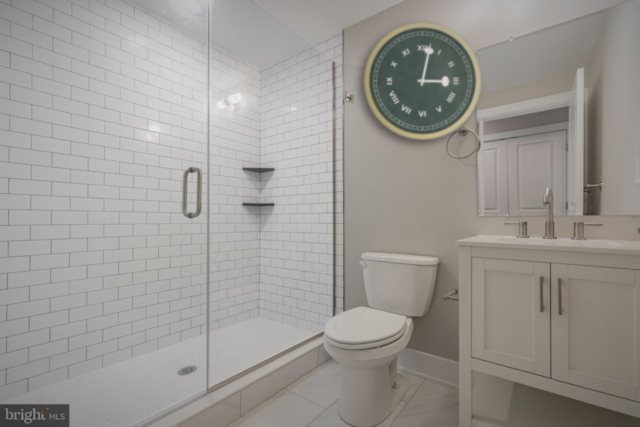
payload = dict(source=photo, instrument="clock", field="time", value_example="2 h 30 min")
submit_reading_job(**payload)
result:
3 h 02 min
